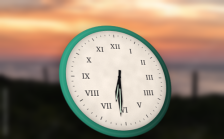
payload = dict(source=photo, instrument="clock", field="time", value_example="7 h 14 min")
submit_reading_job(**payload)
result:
6 h 31 min
